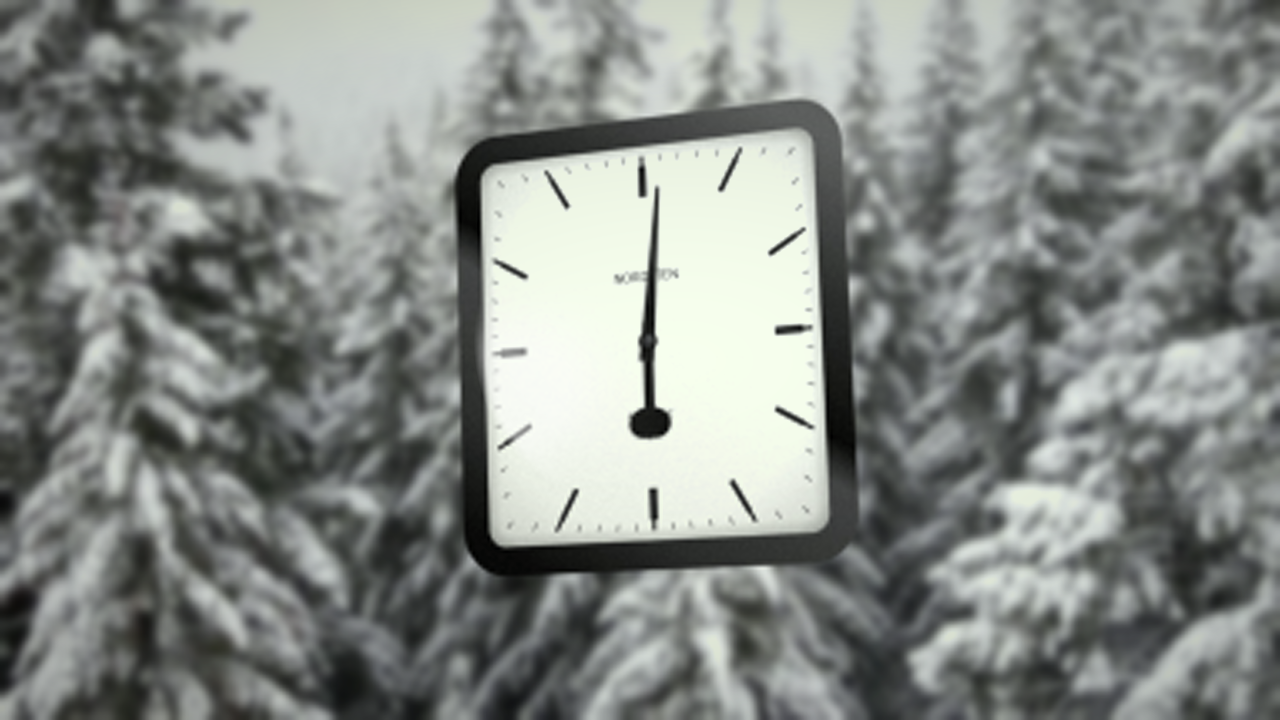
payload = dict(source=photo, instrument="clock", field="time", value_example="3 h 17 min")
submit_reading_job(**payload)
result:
6 h 01 min
